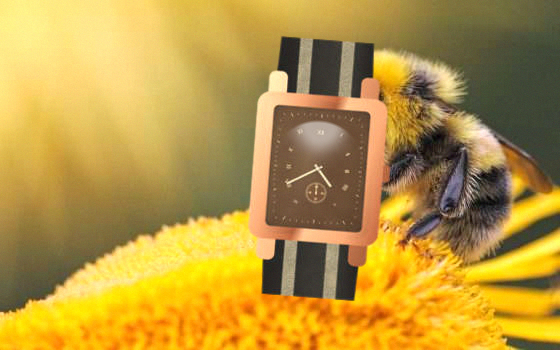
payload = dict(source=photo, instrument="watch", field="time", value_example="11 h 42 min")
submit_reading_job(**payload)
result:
4 h 40 min
